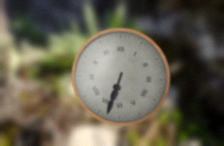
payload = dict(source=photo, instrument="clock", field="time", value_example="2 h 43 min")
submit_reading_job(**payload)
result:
6 h 33 min
